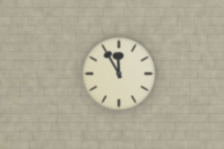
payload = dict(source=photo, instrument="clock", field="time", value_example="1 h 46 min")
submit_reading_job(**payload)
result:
11 h 55 min
